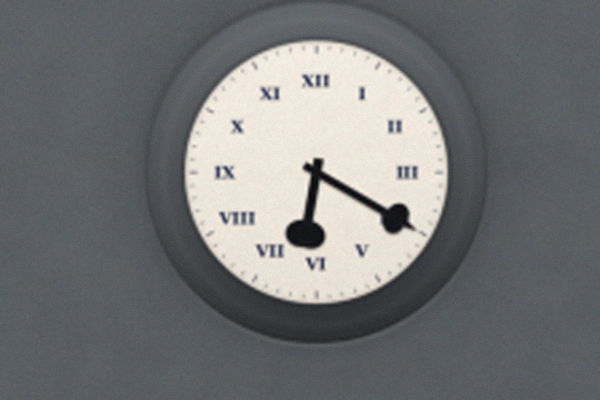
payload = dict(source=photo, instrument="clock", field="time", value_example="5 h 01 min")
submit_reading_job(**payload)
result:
6 h 20 min
